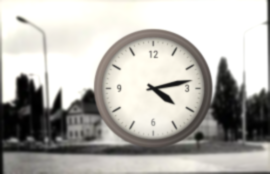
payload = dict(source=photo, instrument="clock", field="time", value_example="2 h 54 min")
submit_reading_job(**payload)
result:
4 h 13 min
